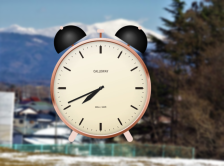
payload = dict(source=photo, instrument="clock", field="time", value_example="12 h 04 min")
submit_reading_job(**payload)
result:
7 h 41 min
